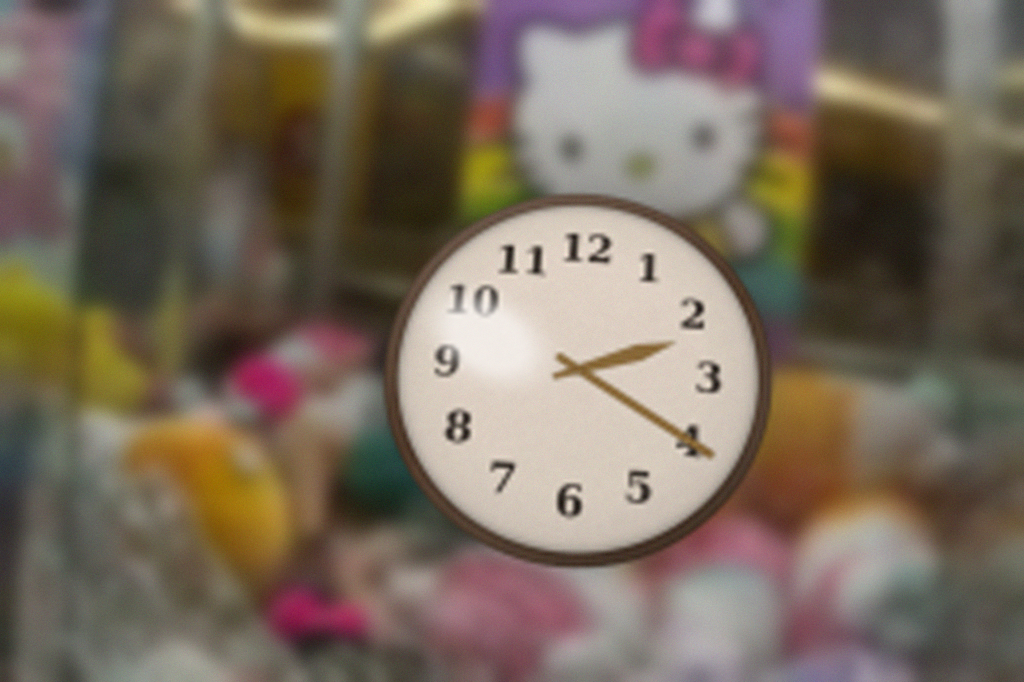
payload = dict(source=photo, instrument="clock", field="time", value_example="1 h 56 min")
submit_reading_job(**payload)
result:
2 h 20 min
